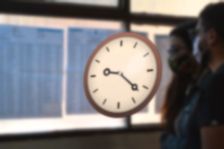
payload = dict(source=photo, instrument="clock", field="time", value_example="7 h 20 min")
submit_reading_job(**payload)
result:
9 h 22 min
